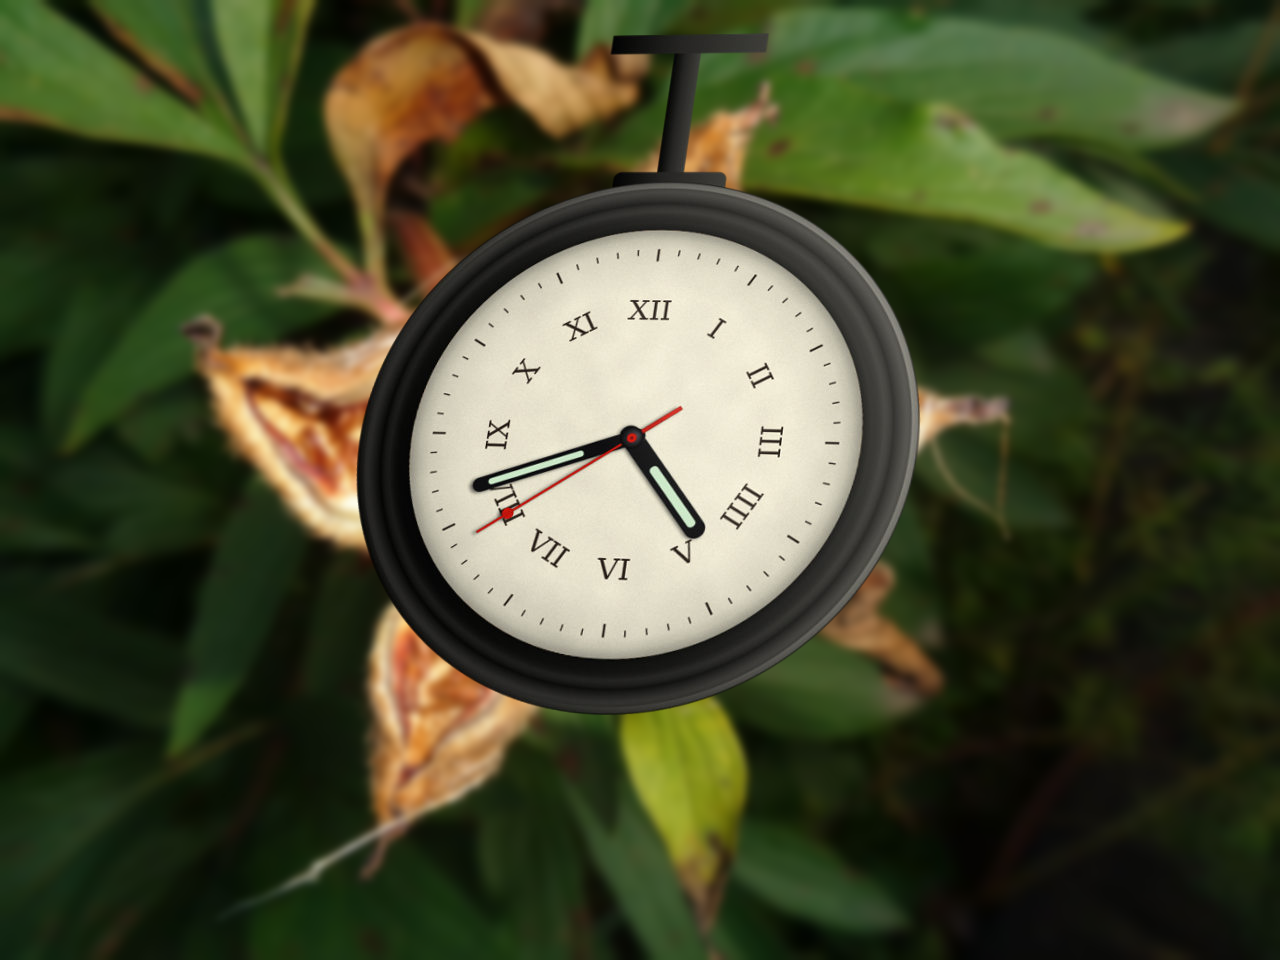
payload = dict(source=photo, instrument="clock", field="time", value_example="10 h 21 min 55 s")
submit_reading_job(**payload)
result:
4 h 41 min 39 s
